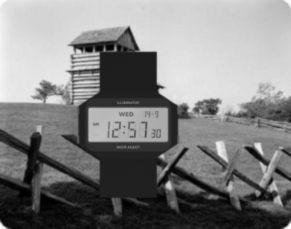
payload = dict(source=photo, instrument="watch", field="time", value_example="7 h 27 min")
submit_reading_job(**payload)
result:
12 h 57 min
